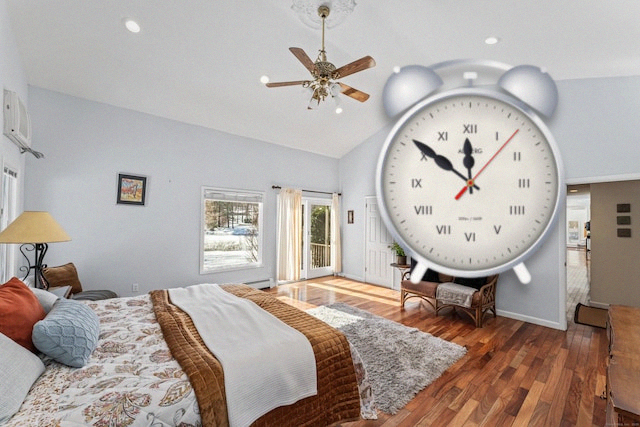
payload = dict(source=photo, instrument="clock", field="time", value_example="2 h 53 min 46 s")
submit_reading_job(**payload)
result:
11 h 51 min 07 s
